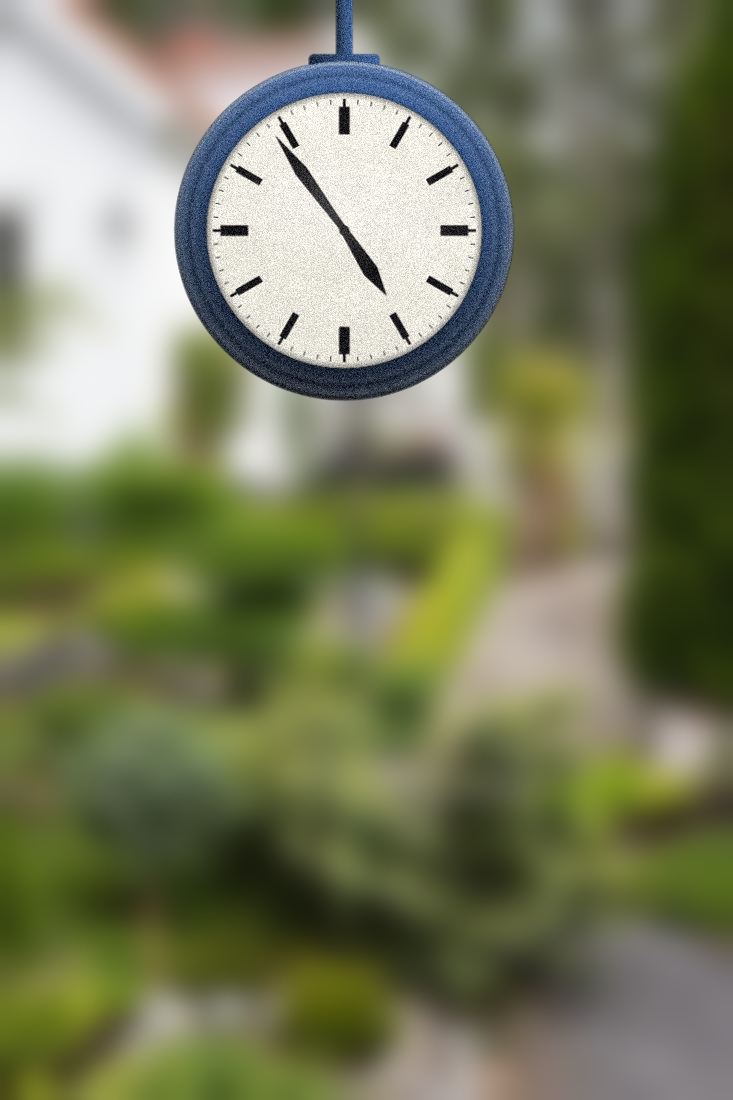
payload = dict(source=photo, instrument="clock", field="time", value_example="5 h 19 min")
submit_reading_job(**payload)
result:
4 h 54 min
